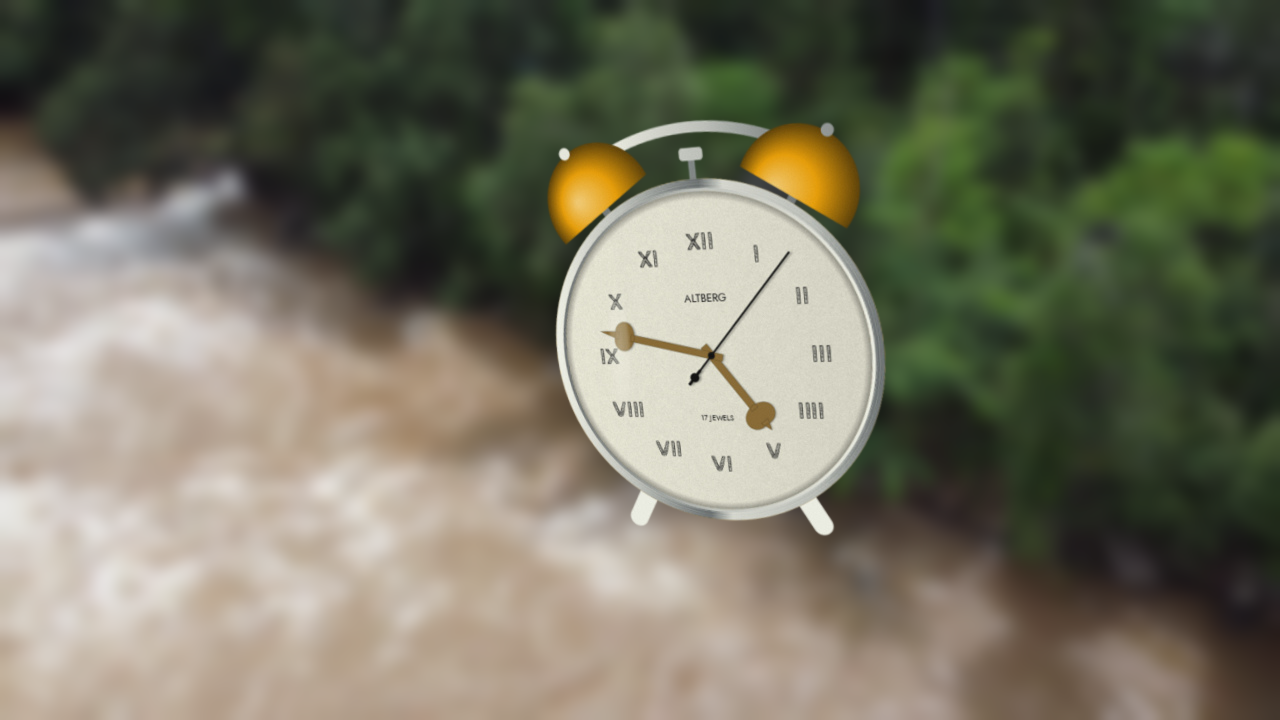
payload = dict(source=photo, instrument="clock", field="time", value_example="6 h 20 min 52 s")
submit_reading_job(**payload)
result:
4 h 47 min 07 s
